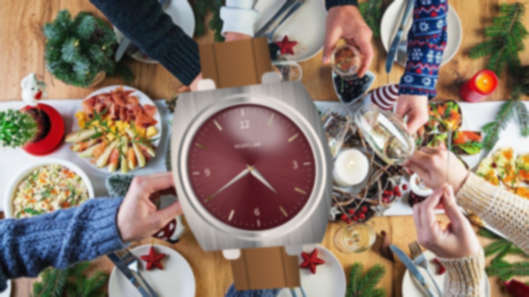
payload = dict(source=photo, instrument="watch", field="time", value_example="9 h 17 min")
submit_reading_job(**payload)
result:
4 h 40 min
